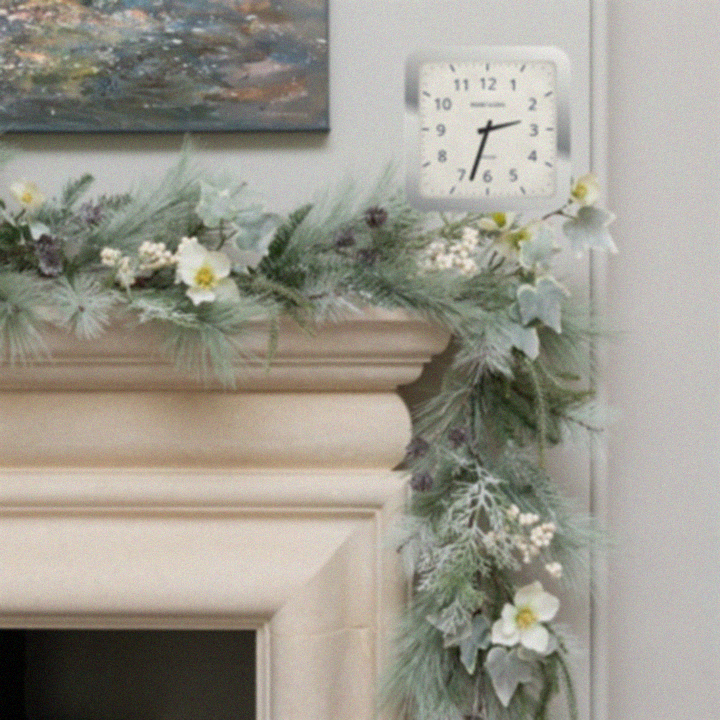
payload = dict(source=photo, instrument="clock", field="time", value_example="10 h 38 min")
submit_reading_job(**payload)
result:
2 h 33 min
